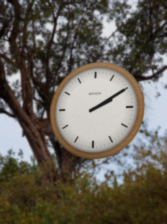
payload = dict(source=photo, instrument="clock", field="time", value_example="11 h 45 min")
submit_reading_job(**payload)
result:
2 h 10 min
